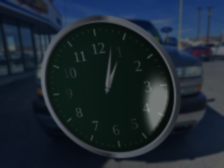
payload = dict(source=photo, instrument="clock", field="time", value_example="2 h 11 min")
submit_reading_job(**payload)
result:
1 h 03 min
